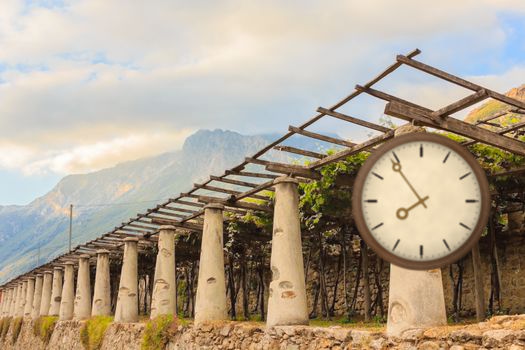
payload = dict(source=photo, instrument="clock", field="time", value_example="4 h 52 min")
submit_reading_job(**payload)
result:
7 h 54 min
